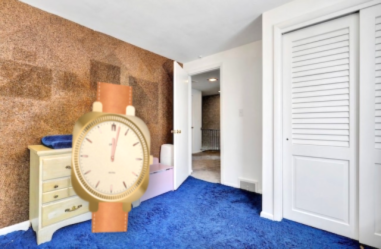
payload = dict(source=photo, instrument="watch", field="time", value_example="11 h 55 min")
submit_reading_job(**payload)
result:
12 h 02 min
